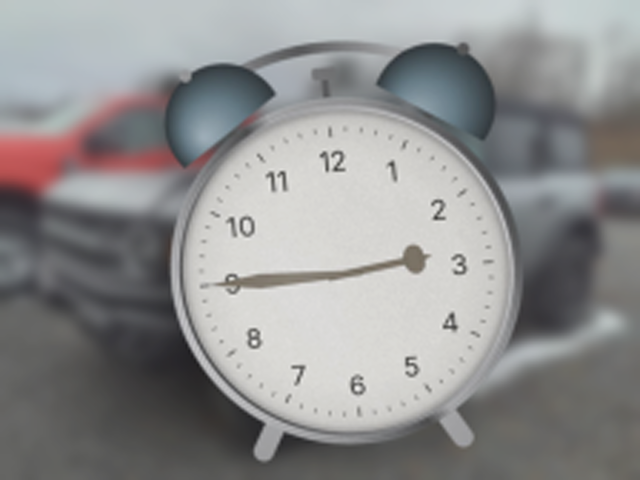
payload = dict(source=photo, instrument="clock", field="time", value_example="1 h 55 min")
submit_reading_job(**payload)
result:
2 h 45 min
